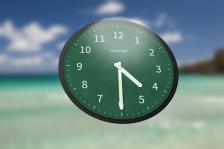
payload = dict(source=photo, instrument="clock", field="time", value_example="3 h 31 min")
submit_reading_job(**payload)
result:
4 h 30 min
